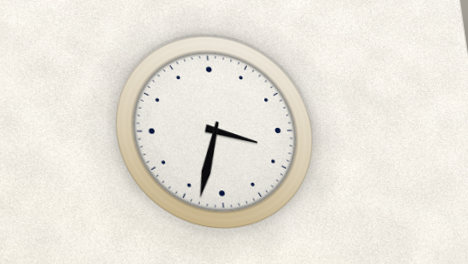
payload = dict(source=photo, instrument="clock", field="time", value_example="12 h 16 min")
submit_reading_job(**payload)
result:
3 h 33 min
